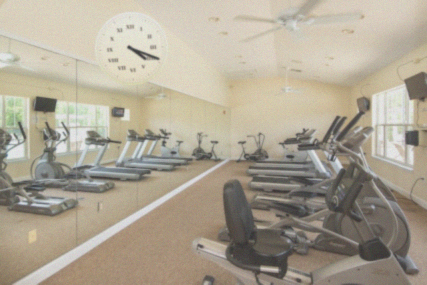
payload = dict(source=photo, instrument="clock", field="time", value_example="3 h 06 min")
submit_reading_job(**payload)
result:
4 h 19 min
